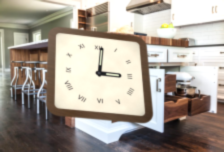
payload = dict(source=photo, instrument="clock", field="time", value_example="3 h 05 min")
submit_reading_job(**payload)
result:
3 h 01 min
